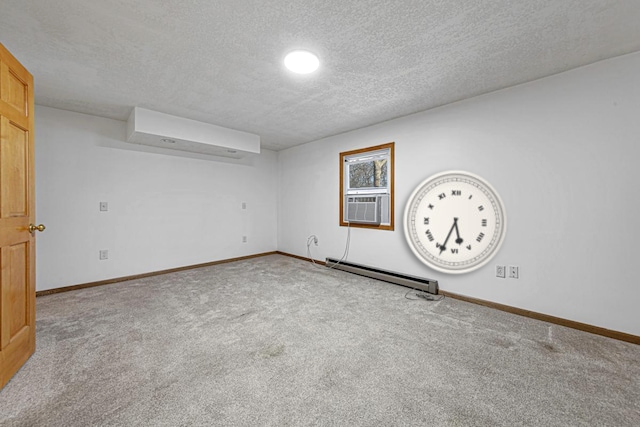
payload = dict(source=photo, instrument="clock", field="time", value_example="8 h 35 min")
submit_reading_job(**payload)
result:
5 h 34 min
